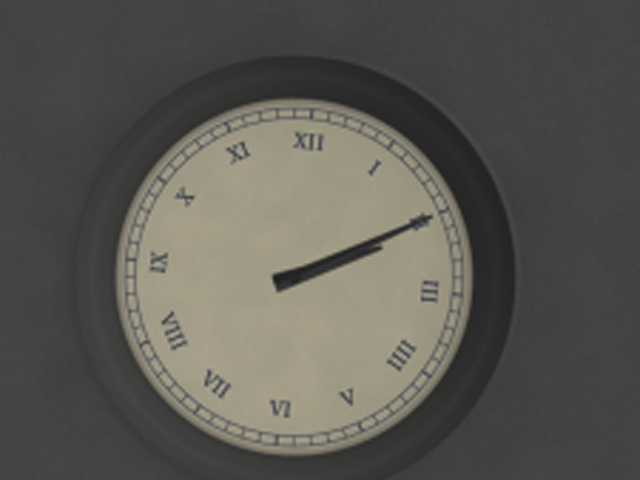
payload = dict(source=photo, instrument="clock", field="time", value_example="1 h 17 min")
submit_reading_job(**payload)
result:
2 h 10 min
